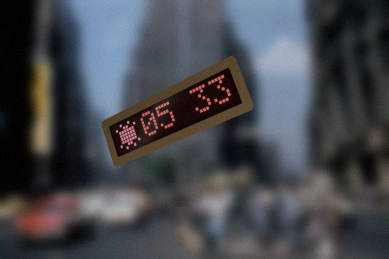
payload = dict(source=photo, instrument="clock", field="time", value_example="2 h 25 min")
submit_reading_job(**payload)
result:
5 h 33 min
